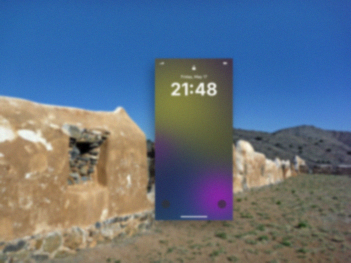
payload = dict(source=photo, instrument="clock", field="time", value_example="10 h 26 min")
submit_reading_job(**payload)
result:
21 h 48 min
